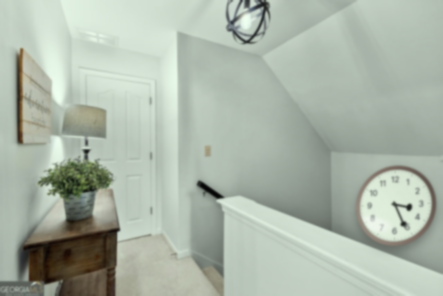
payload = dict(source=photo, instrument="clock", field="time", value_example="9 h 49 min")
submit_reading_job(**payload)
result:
3 h 26 min
